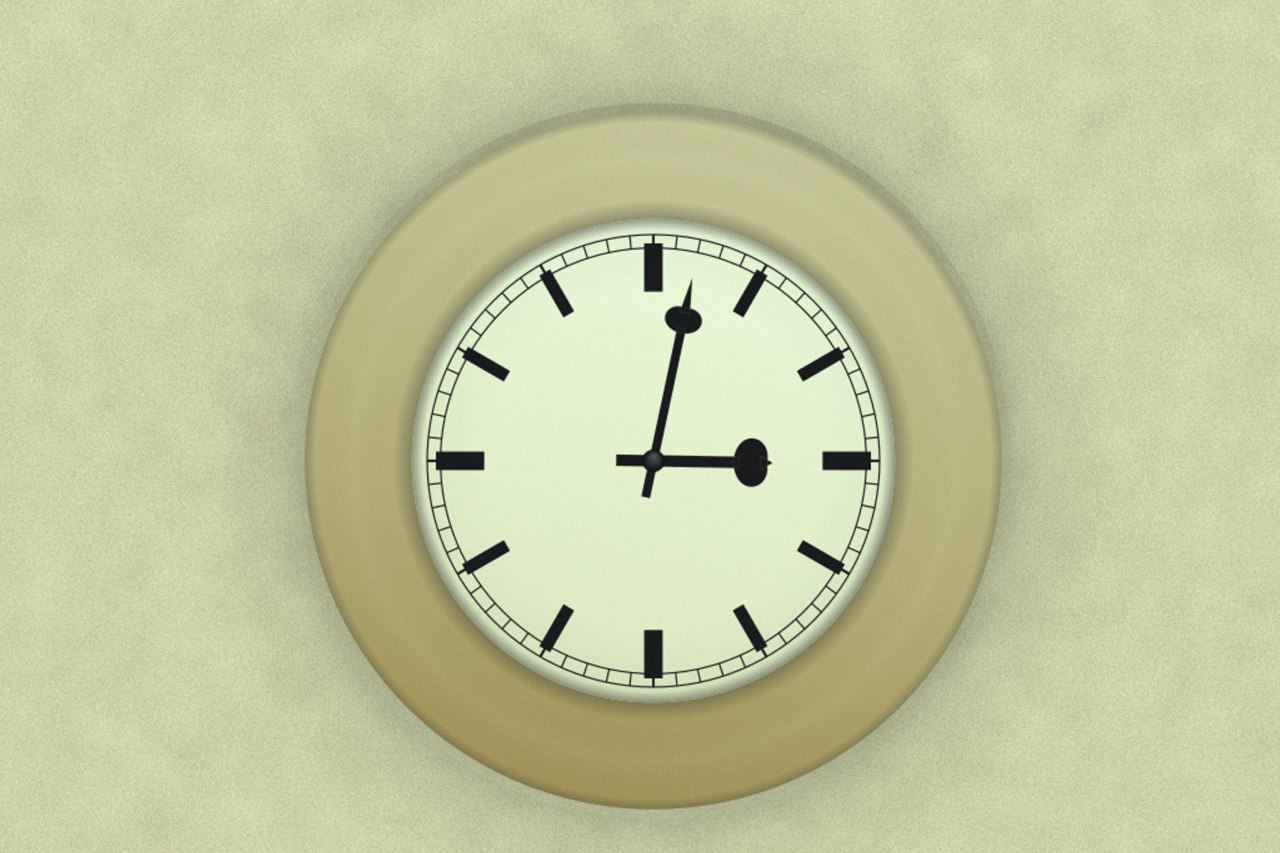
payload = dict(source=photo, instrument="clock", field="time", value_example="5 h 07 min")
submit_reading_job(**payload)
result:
3 h 02 min
